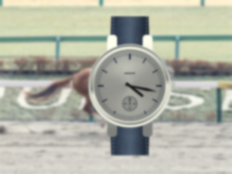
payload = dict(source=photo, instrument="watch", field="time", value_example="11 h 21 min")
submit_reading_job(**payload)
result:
4 h 17 min
